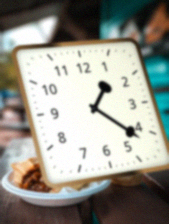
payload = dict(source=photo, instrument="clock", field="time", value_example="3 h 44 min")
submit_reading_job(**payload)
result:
1 h 22 min
